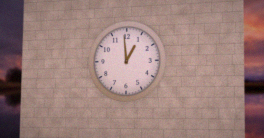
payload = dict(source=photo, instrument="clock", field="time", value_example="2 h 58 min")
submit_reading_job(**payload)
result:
12 h 59 min
